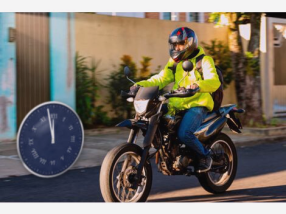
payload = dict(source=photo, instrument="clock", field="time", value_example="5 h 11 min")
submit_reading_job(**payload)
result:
11 h 58 min
